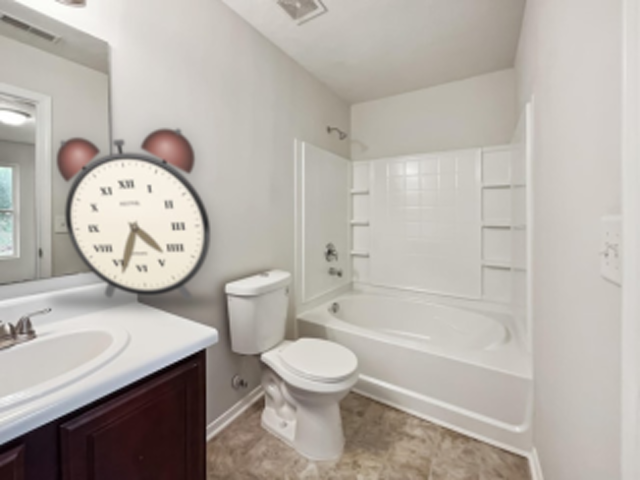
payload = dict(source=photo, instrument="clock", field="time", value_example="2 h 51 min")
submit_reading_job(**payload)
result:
4 h 34 min
